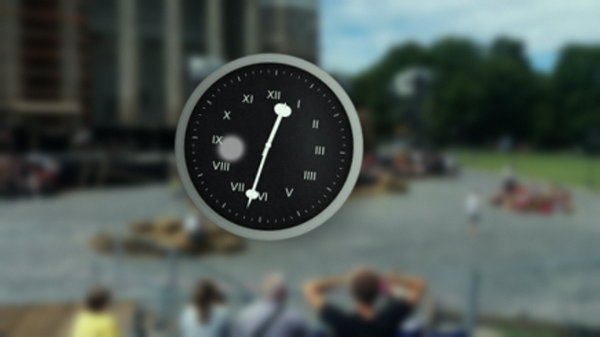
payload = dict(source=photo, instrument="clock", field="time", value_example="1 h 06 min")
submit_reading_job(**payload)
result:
12 h 32 min
